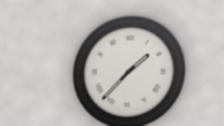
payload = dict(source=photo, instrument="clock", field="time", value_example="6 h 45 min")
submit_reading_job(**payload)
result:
1 h 37 min
